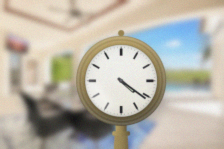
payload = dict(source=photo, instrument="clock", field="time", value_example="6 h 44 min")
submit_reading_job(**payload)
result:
4 h 21 min
